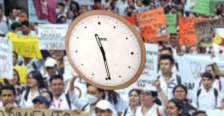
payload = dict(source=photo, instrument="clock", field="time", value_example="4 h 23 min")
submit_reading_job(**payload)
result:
11 h 29 min
